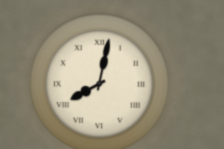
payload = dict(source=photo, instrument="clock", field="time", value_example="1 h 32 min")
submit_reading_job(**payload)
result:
8 h 02 min
